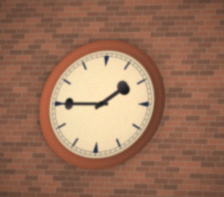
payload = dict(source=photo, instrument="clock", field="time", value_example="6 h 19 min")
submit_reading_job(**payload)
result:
1 h 45 min
